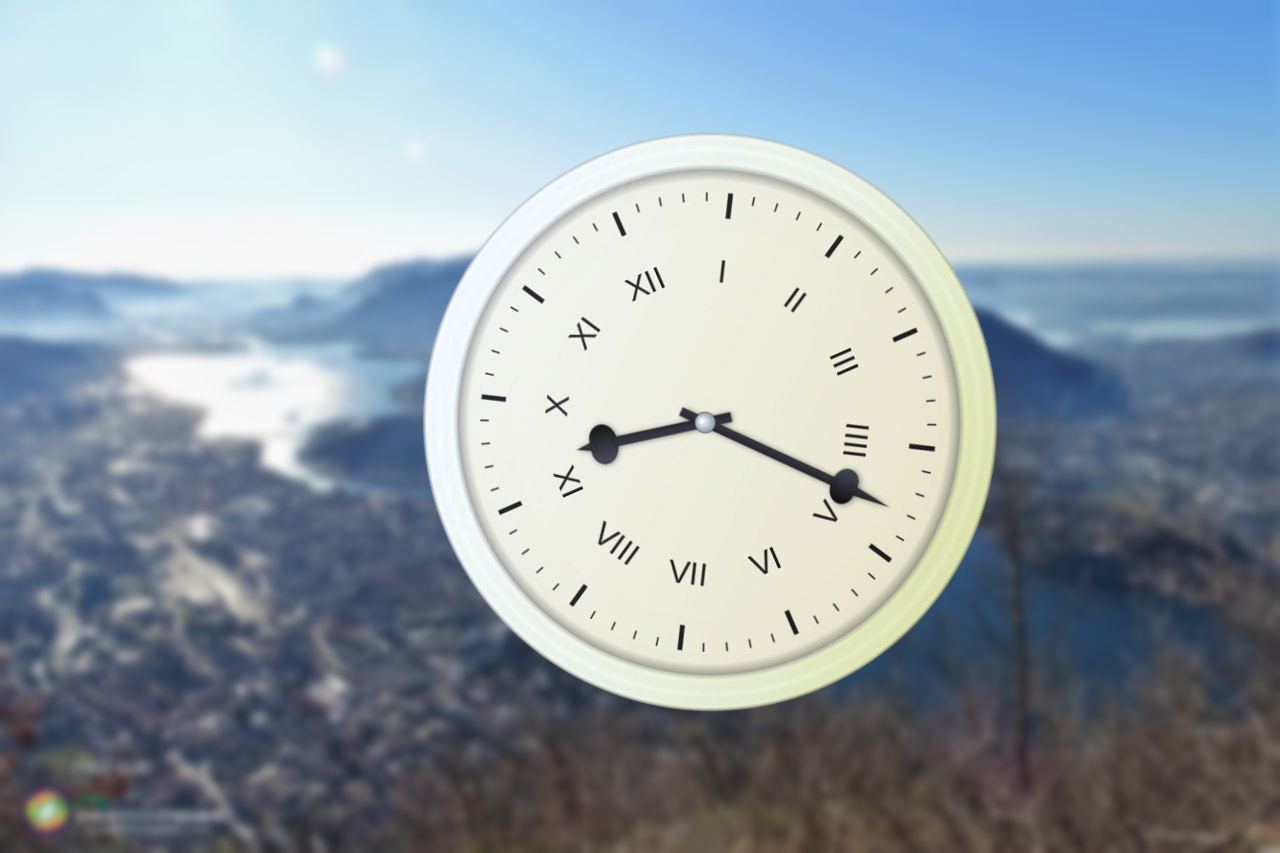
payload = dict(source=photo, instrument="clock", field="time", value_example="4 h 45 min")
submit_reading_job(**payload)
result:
9 h 23 min
